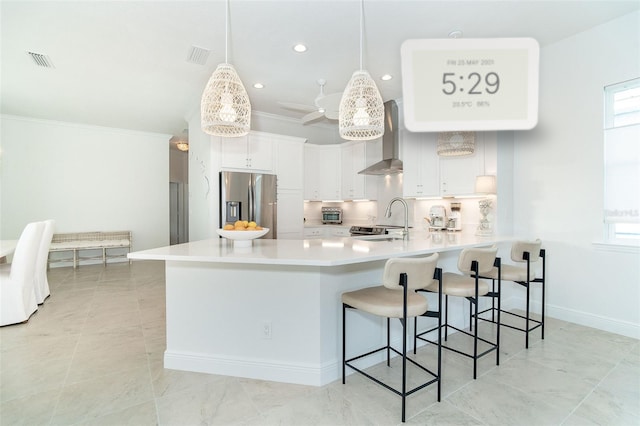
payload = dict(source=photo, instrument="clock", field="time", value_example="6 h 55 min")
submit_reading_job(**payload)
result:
5 h 29 min
